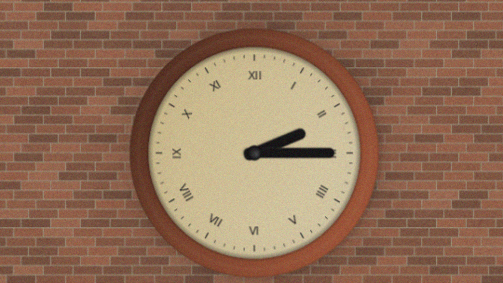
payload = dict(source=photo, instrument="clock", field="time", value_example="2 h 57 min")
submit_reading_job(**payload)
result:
2 h 15 min
